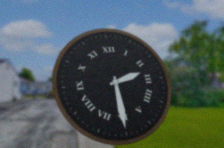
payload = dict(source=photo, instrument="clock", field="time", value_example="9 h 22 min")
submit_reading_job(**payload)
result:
2 h 30 min
